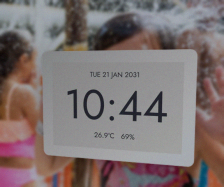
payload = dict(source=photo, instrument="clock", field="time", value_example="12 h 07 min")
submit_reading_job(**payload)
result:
10 h 44 min
